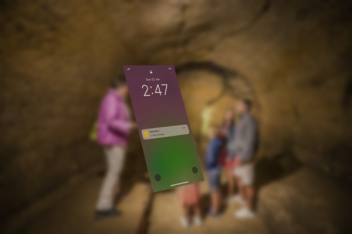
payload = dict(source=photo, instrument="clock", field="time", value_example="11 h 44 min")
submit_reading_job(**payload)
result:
2 h 47 min
